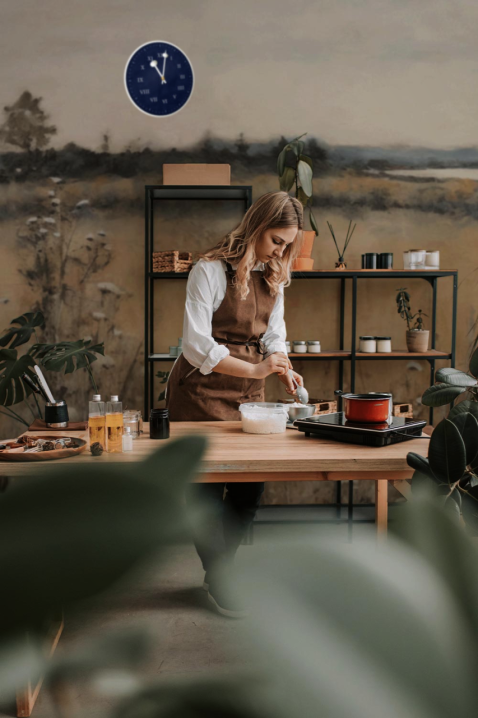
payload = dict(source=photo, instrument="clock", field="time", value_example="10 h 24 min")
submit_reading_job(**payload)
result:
11 h 02 min
